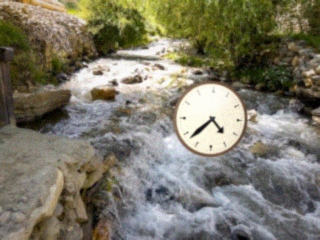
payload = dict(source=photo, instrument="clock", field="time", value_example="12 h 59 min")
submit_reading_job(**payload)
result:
4 h 38 min
